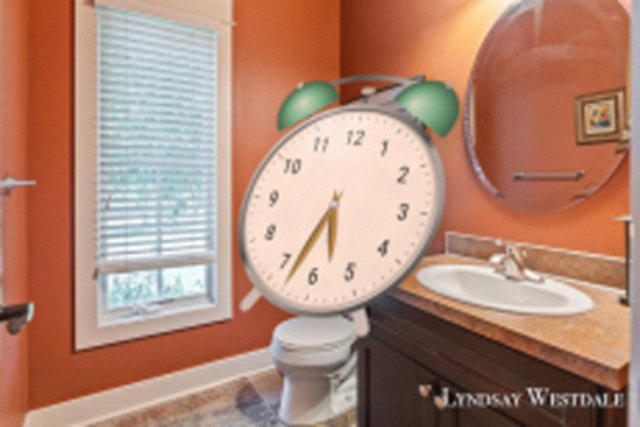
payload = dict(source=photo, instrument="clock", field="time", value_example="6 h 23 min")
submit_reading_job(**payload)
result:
5 h 33 min
